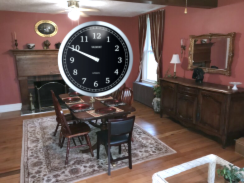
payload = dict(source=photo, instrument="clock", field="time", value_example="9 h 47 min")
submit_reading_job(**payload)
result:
9 h 49 min
